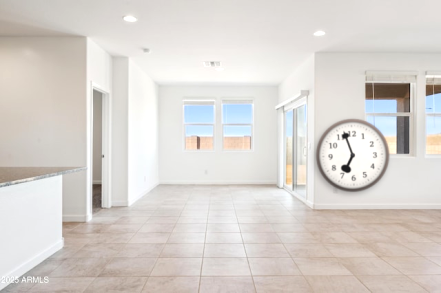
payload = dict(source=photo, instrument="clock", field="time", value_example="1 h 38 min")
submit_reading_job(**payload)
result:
6 h 57 min
